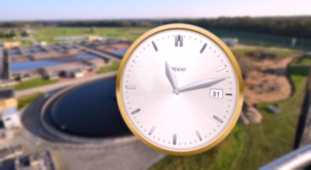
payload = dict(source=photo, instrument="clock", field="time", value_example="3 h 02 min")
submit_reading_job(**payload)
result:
11 h 12 min
